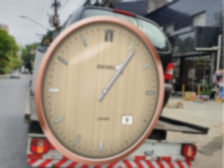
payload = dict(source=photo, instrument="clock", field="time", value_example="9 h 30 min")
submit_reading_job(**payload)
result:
1 h 06 min
